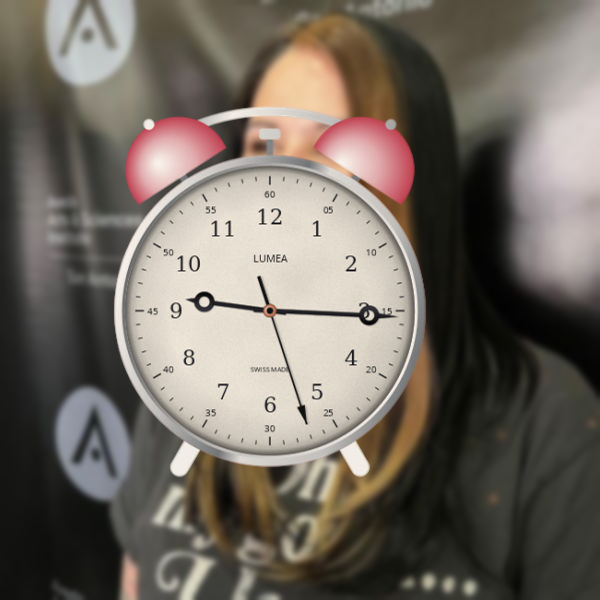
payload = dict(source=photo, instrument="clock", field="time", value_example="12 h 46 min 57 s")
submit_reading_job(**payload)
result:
9 h 15 min 27 s
